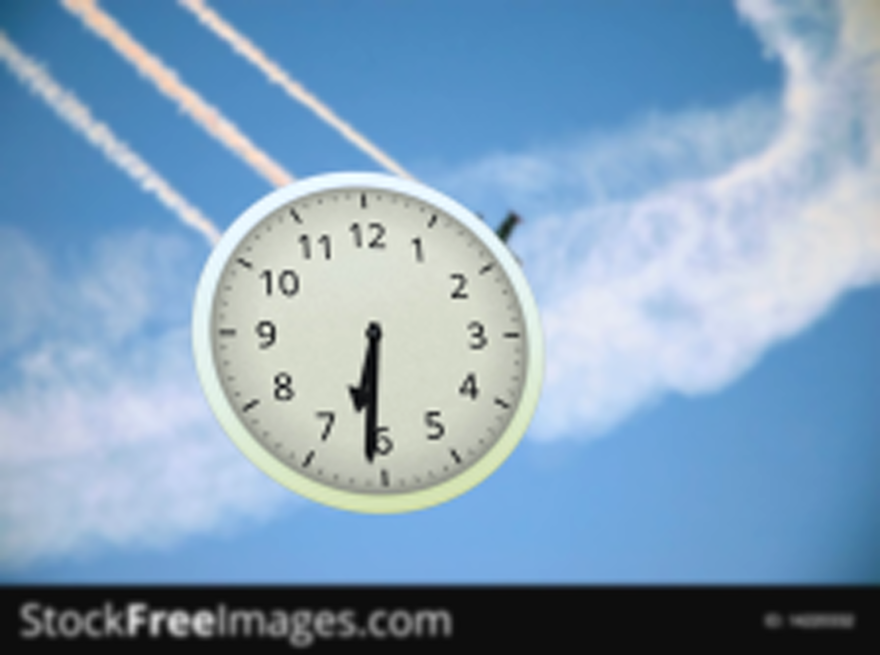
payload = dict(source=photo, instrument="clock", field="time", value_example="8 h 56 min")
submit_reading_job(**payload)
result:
6 h 31 min
